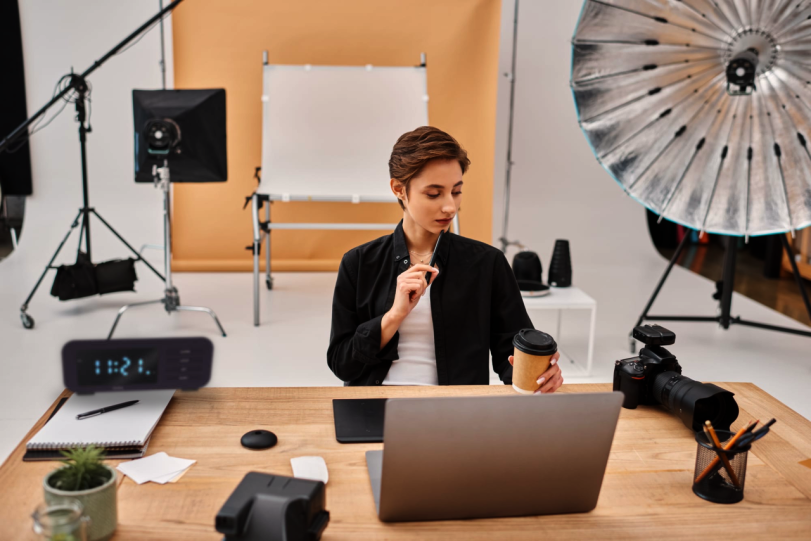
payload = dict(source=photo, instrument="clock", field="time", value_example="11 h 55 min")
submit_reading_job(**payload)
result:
11 h 21 min
